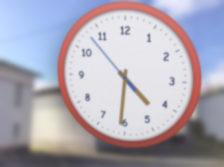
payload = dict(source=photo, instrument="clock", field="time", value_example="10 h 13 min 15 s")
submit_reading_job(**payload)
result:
4 h 30 min 53 s
